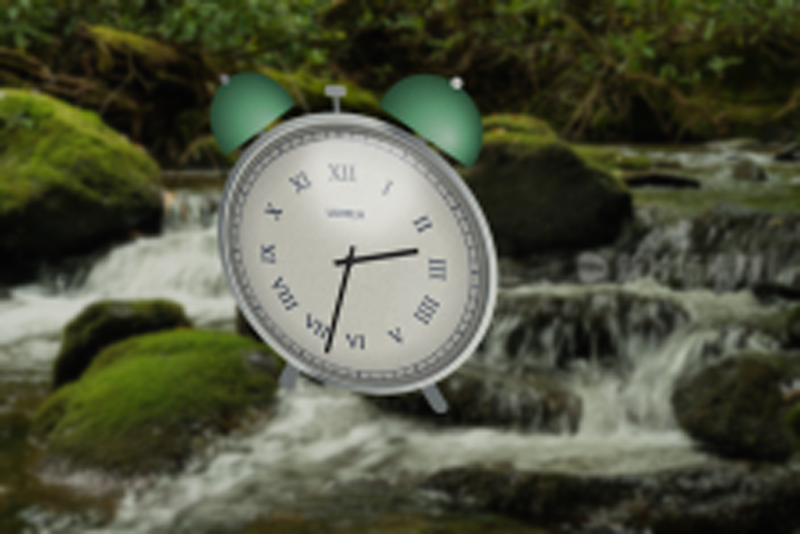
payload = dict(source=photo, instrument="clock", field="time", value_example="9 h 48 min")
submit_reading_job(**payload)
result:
2 h 33 min
